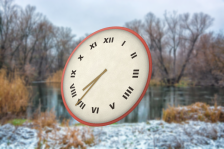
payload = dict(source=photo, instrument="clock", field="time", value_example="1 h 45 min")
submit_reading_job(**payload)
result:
7 h 36 min
